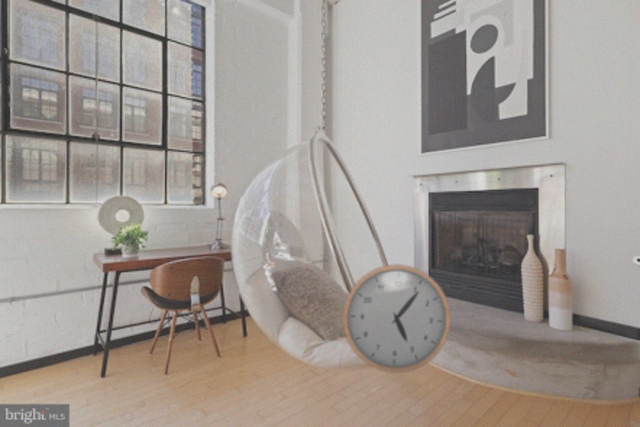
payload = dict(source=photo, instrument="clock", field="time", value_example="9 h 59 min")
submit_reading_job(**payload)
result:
5 h 06 min
